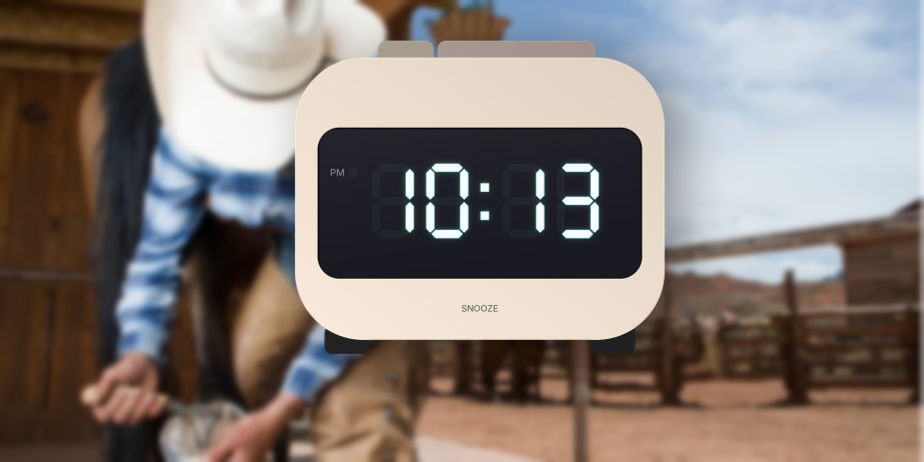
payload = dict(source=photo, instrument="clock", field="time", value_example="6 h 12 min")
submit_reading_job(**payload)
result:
10 h 13 min
